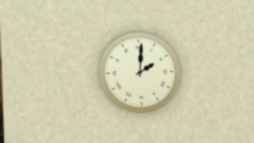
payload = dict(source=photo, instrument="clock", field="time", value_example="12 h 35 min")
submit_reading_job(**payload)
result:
2 h 01 min
